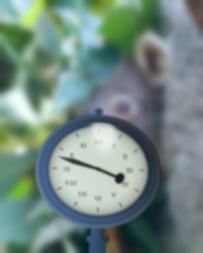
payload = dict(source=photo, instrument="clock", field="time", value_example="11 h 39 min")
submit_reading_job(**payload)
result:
3 h 48 min
